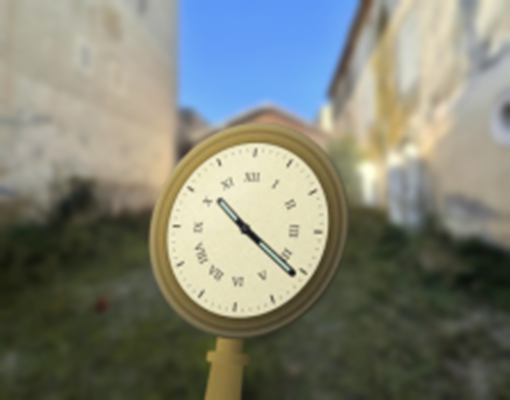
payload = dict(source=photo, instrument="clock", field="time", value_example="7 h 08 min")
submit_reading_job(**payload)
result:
10 h 21 min
